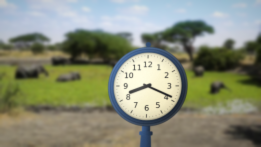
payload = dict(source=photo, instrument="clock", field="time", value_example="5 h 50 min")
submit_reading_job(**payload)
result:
8 h 19 min
